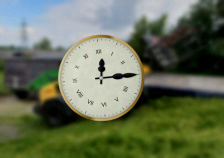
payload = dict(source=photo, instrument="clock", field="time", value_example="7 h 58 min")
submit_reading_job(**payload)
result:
12 h 15 min
